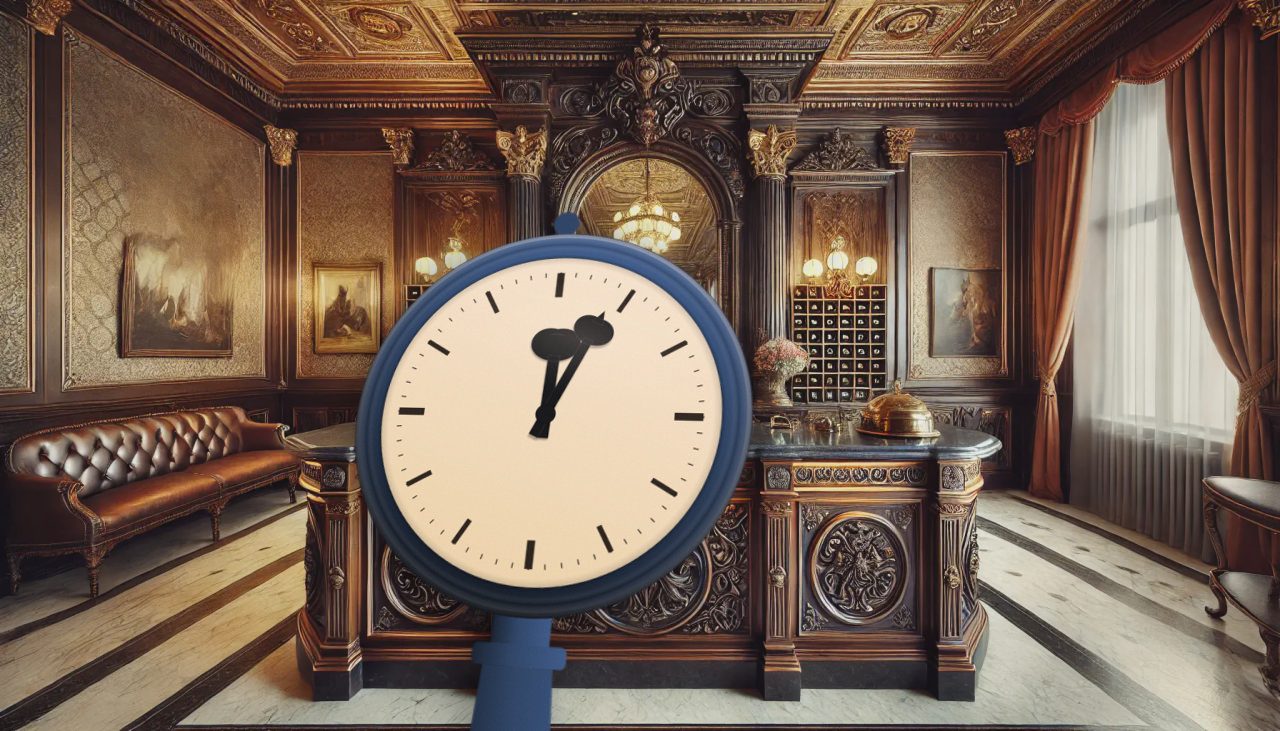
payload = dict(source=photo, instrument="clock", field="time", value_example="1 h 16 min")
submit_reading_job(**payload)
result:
12 h 04 min
